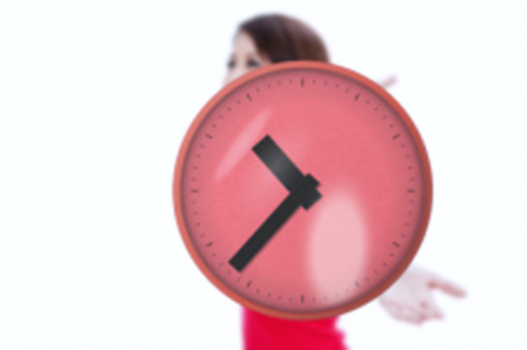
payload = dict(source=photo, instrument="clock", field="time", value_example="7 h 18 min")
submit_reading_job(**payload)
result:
10 h 37 min
